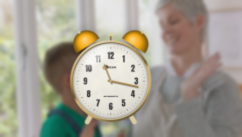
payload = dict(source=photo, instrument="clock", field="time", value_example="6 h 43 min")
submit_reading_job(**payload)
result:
11 h 17 min
